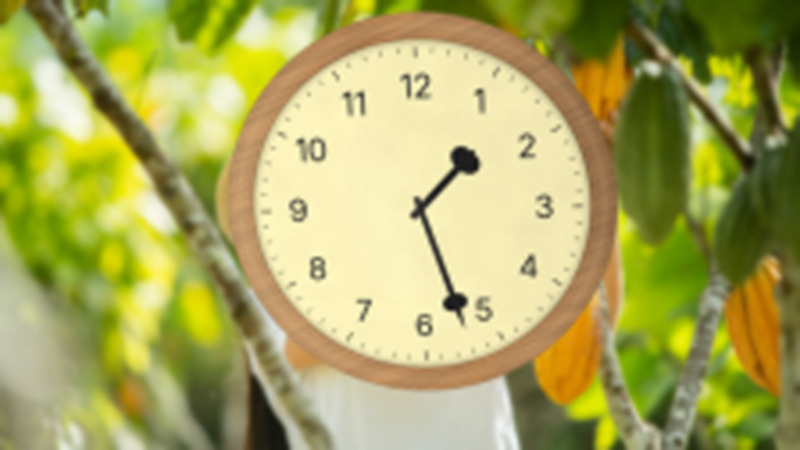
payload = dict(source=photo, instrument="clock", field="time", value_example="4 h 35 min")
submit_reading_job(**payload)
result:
1 h 27 min
